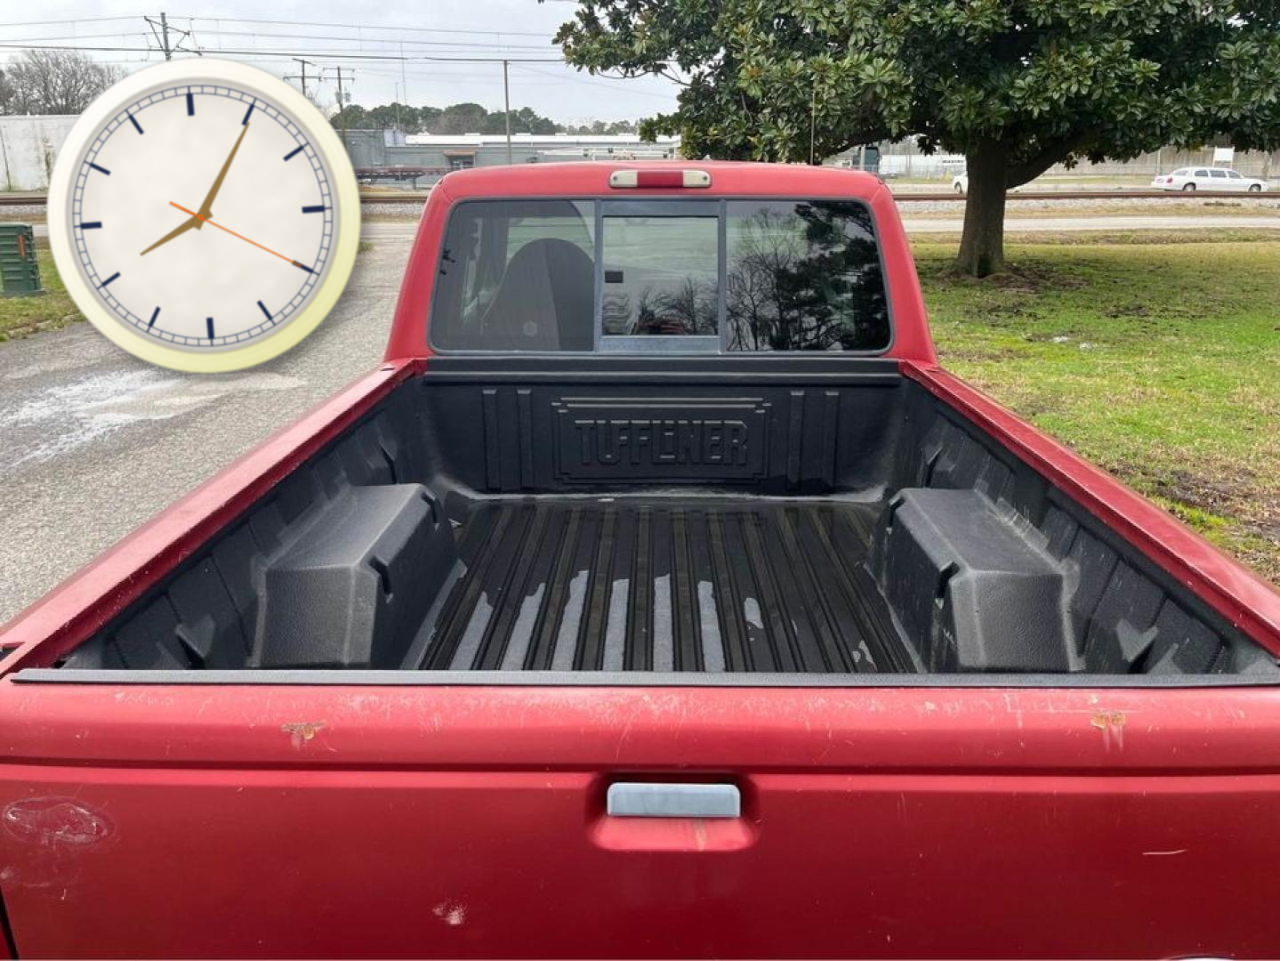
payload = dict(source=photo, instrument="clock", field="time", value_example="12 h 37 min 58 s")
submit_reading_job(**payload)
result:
8 h 05 min 20 s
